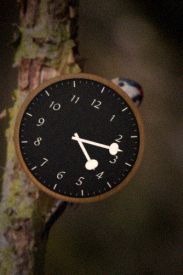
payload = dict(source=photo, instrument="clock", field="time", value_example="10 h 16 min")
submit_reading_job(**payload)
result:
4 h 13 min
